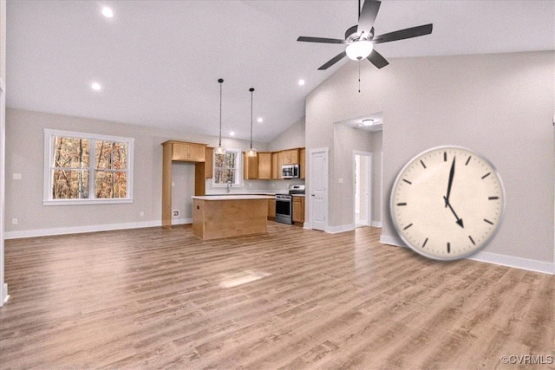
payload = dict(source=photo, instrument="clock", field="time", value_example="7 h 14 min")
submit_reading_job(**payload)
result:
5 h 02 min
